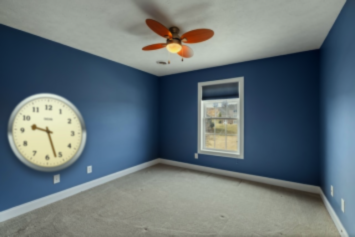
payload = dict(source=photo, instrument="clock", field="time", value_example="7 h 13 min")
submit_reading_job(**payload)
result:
9 h 27 min
